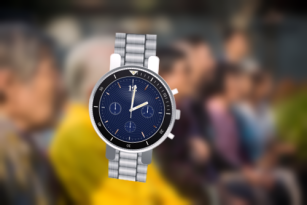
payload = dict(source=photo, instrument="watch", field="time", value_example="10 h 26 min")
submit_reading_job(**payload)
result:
2 h 01 min
